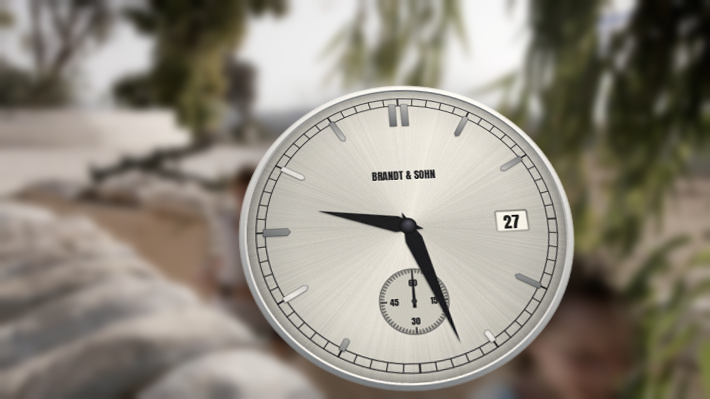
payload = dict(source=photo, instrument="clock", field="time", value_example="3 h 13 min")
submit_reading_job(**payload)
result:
9 h 27 min
